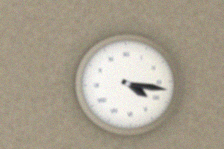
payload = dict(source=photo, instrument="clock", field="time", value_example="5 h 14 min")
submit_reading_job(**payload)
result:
4 h 17 min
